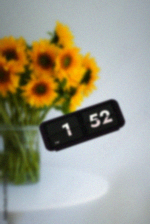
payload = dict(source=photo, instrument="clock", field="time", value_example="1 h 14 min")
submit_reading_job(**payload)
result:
1 h 52 min
